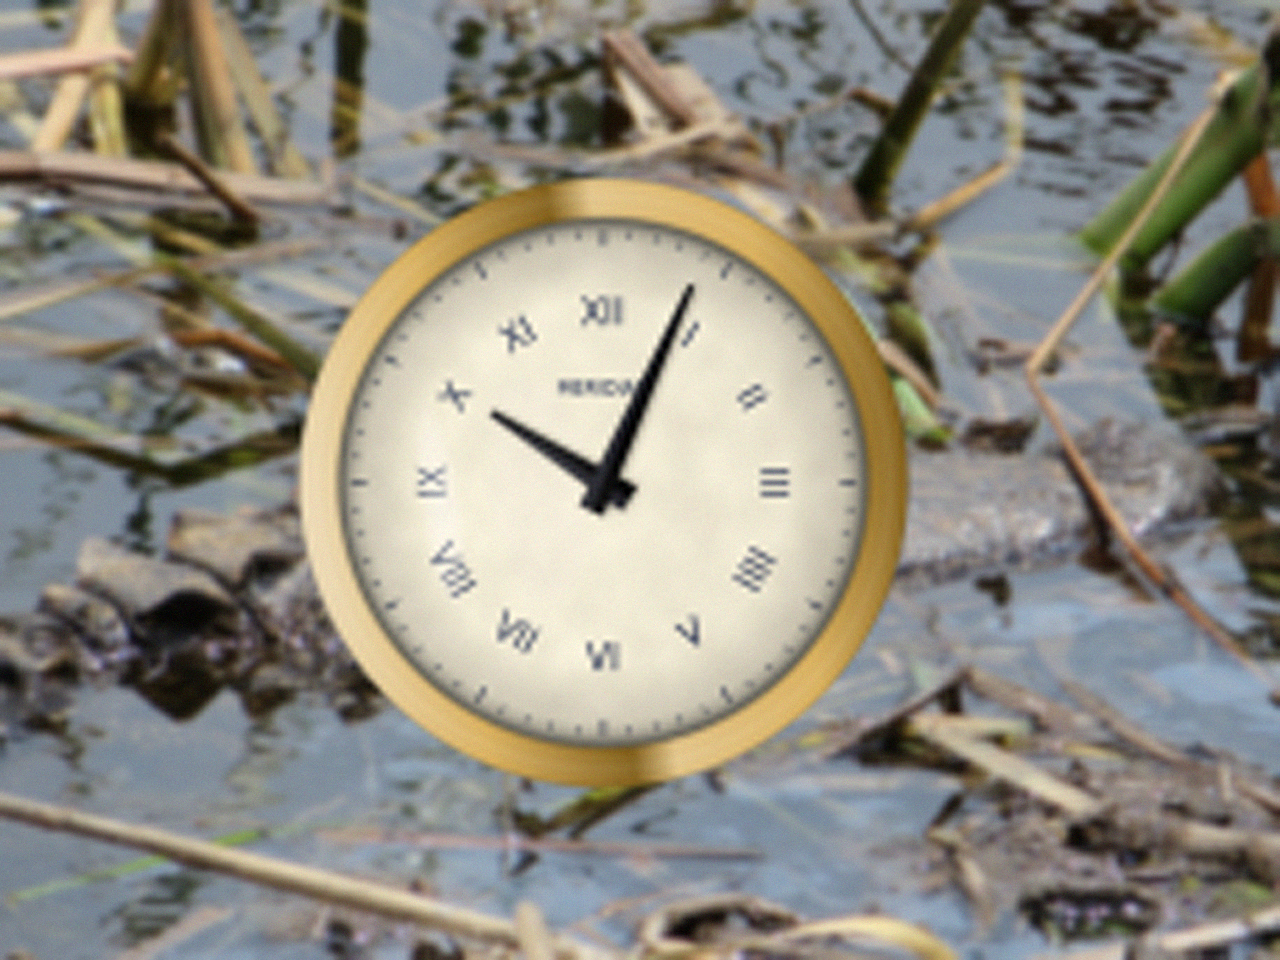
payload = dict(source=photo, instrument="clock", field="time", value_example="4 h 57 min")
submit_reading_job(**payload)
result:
10 h 04 min
